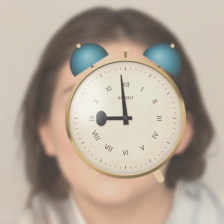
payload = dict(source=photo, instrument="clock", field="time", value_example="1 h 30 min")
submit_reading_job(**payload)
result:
8 h 59 min
